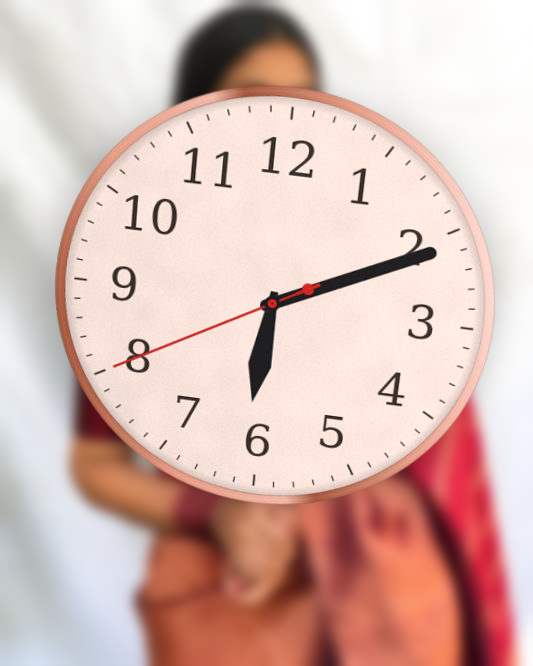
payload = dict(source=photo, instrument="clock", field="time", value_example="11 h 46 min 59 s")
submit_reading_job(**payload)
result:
6 h 10 min 40 s
